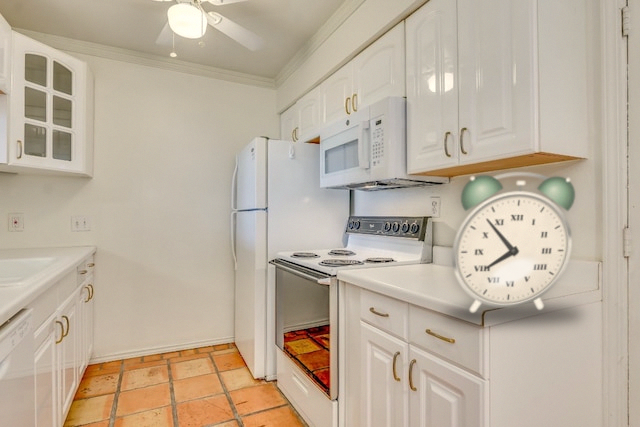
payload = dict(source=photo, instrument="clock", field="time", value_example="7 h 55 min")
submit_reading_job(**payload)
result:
7 h 53 min
